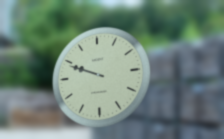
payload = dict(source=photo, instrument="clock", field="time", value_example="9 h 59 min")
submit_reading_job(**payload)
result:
9 h 49 min
